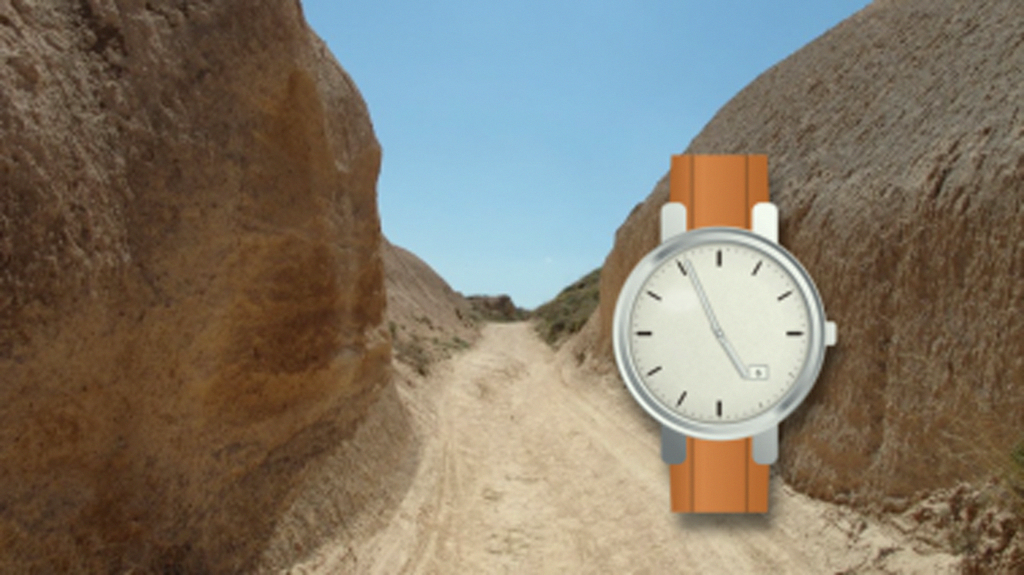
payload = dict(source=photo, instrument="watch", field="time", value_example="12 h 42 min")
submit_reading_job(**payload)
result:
4 h 56 min
